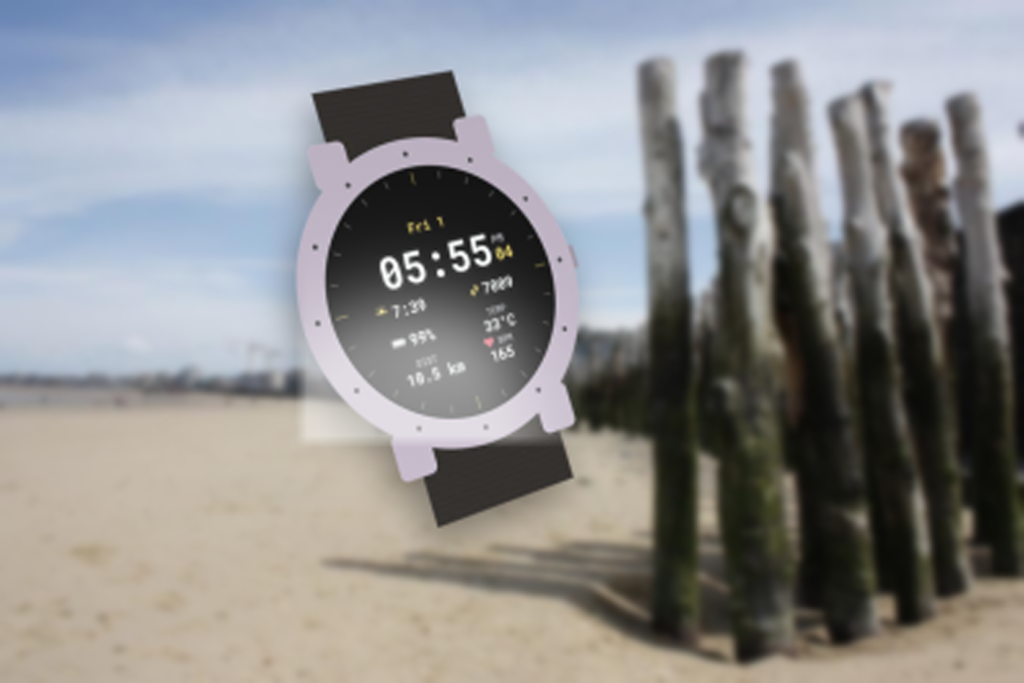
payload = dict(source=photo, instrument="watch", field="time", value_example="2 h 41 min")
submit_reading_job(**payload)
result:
5 h 55 min
